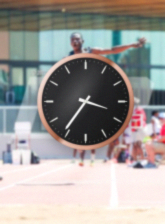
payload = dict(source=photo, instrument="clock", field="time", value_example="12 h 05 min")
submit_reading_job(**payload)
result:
3 h 36 min
